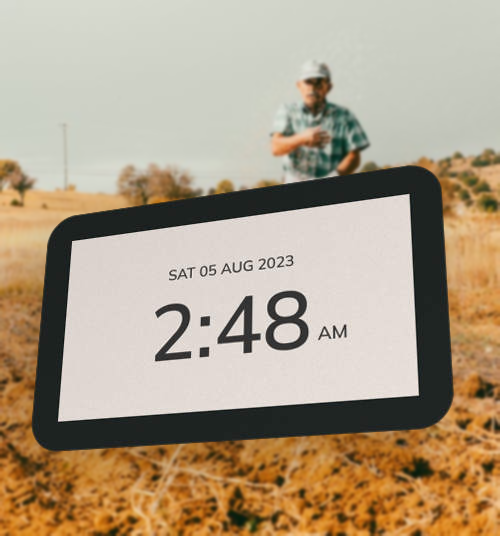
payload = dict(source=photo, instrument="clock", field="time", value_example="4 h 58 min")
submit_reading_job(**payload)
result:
2 h 48 min
